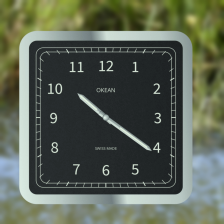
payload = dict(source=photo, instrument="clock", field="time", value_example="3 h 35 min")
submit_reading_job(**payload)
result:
10 h 21 min
